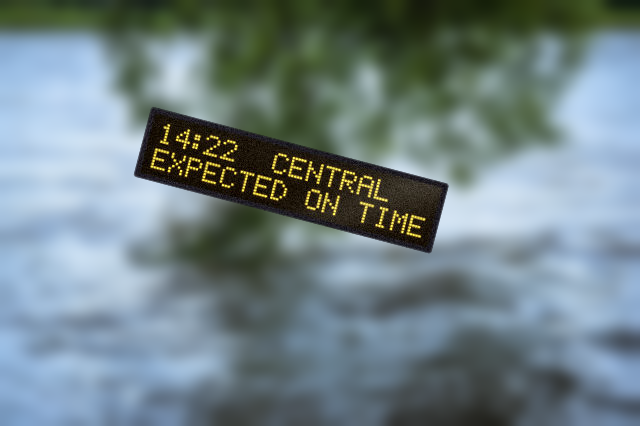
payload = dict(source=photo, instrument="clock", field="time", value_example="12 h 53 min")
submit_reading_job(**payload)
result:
14 h 22 min
